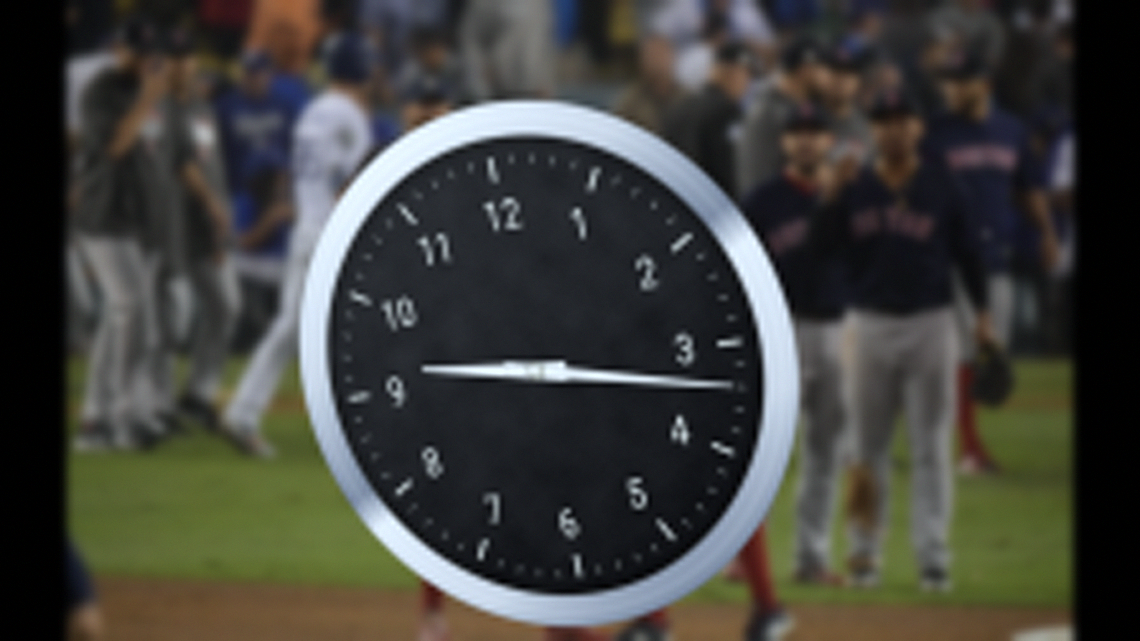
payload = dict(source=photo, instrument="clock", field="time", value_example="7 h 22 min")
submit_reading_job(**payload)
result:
9 h 17 min
